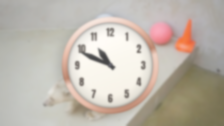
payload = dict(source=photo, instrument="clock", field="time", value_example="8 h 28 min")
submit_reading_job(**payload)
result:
10 h 49 min
